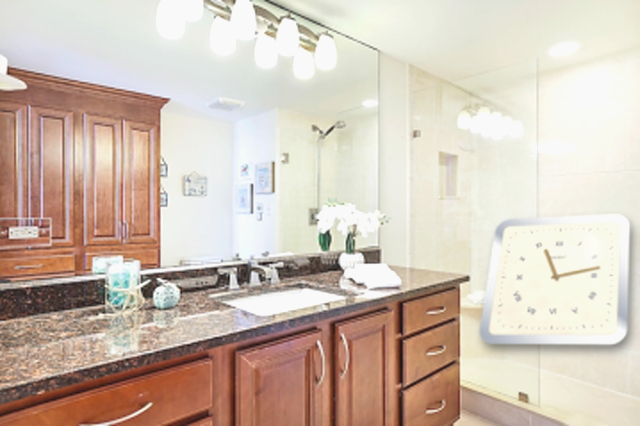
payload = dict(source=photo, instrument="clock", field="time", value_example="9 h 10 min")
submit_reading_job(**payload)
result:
11 h 13 min
